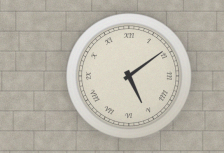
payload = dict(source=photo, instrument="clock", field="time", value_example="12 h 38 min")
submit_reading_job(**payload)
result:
5 h 09 min
